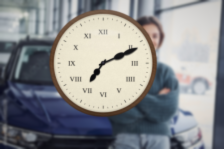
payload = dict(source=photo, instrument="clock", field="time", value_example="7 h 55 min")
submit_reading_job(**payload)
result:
7 h 11 min
